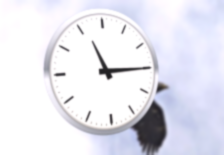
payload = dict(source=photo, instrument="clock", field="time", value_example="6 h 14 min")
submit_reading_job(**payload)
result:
11 h 15 min
